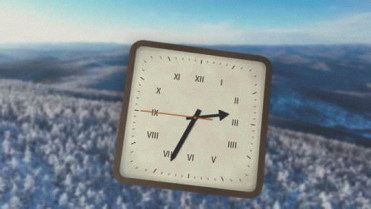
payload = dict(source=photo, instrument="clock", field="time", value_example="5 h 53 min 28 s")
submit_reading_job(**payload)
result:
2 h 33 min 45 s
